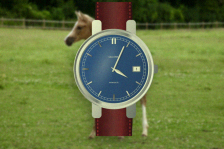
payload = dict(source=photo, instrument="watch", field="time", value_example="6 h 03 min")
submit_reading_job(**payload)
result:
4 h 04 min
